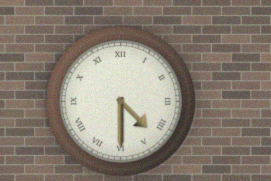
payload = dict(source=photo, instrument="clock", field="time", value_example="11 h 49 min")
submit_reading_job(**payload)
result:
4 h 30 min
